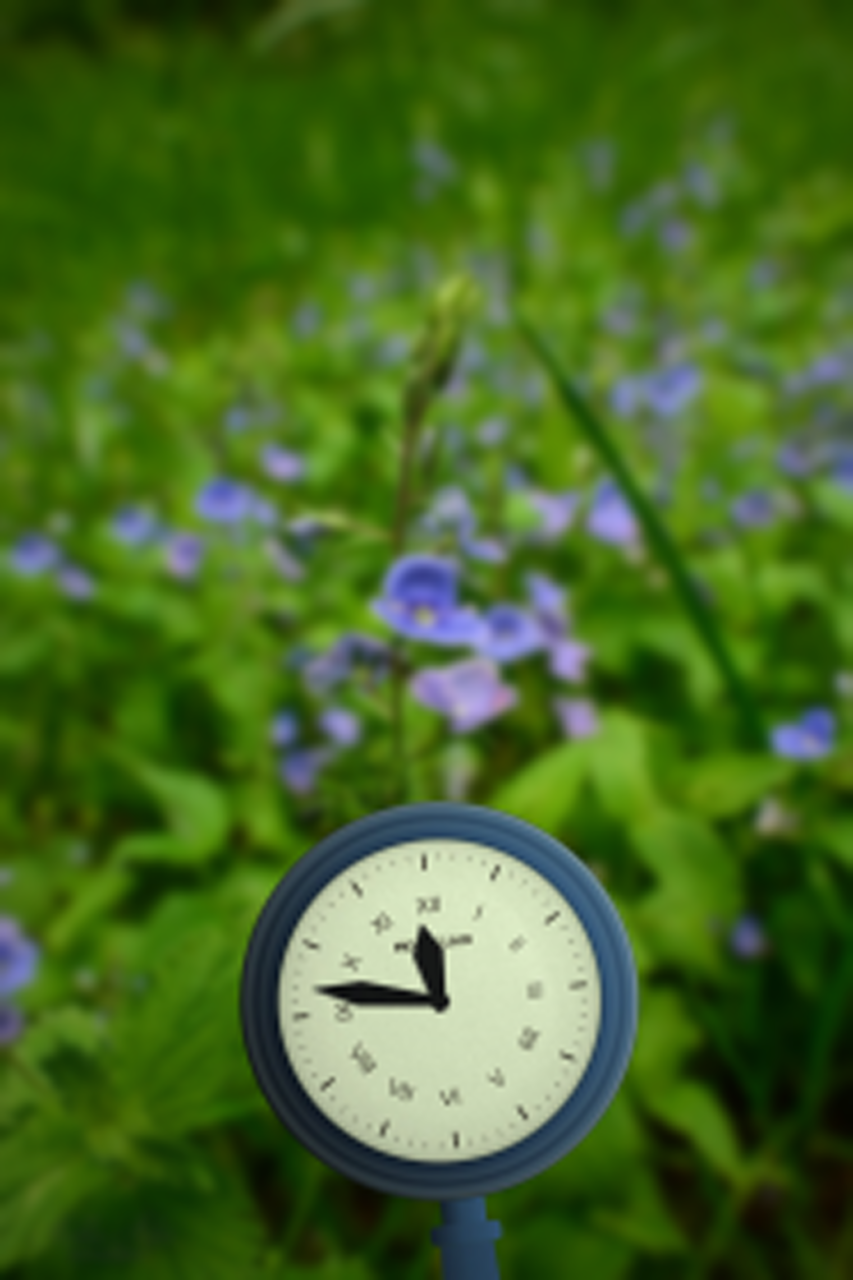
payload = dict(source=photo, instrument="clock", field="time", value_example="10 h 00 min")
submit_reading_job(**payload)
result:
11 h 47 min
